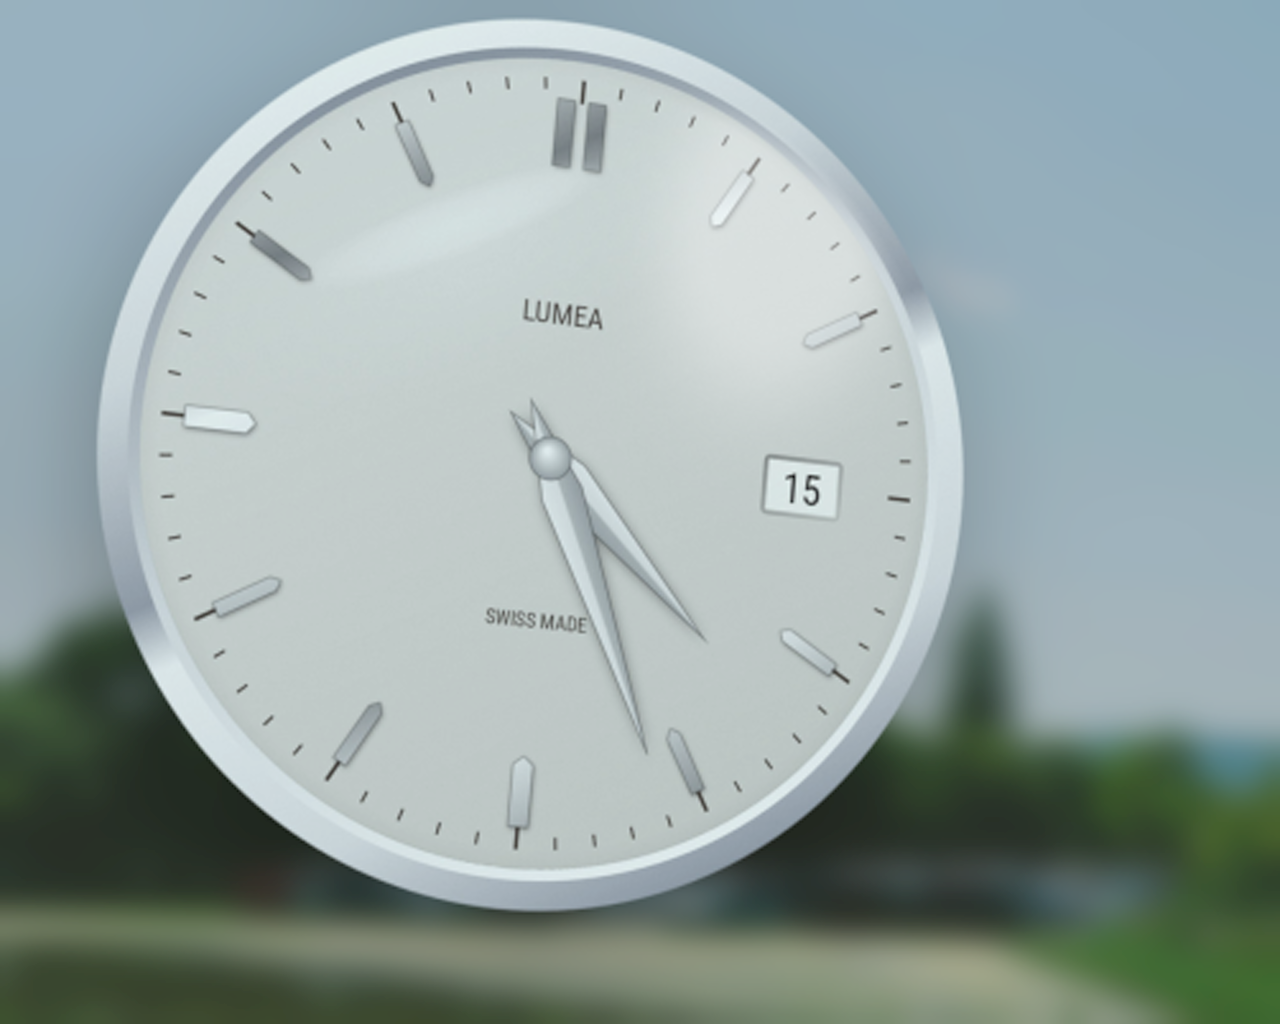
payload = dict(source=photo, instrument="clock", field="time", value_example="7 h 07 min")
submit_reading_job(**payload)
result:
4 h 26 min
